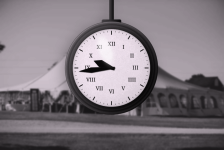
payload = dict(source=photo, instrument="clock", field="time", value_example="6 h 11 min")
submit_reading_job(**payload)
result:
9 h 44 min
